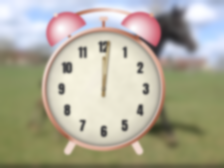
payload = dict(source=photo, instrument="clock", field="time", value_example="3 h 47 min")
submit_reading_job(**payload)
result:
12 h 01 min
